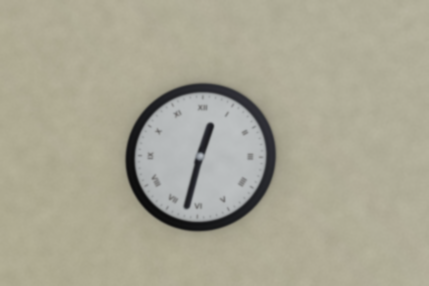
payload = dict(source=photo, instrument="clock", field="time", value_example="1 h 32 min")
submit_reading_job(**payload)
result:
12 h 32 min
